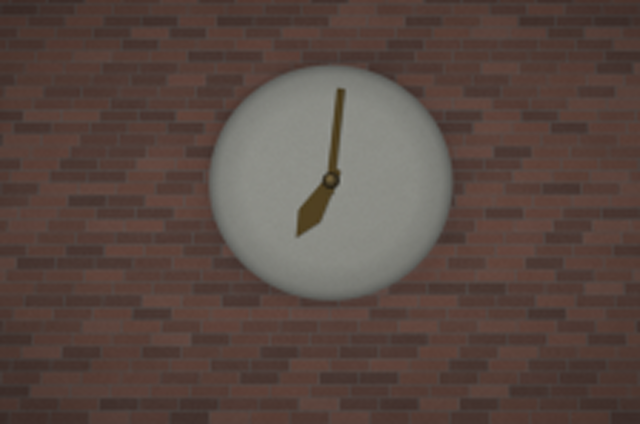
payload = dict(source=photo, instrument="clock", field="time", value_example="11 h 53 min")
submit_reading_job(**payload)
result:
7 h 01 min
